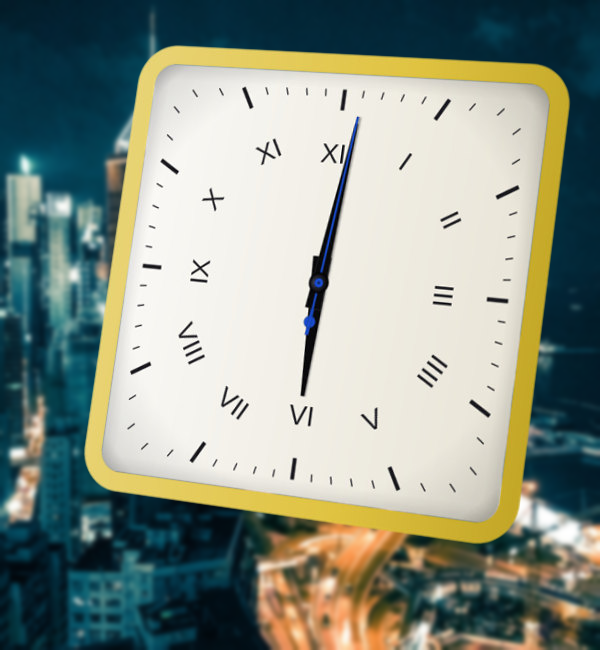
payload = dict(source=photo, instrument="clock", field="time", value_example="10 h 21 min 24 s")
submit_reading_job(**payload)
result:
6 h 01 min 01 s
